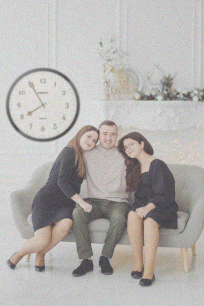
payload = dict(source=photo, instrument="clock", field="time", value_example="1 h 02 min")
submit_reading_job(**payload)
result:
7 h 55 min
